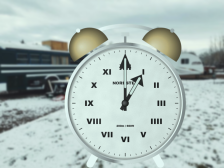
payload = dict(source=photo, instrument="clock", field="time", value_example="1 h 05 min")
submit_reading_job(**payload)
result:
1 h 00 min
